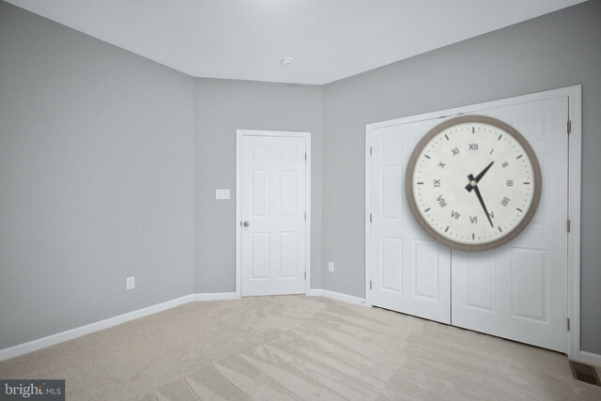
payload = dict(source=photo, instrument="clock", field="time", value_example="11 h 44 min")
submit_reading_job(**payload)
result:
1 h 26 min
